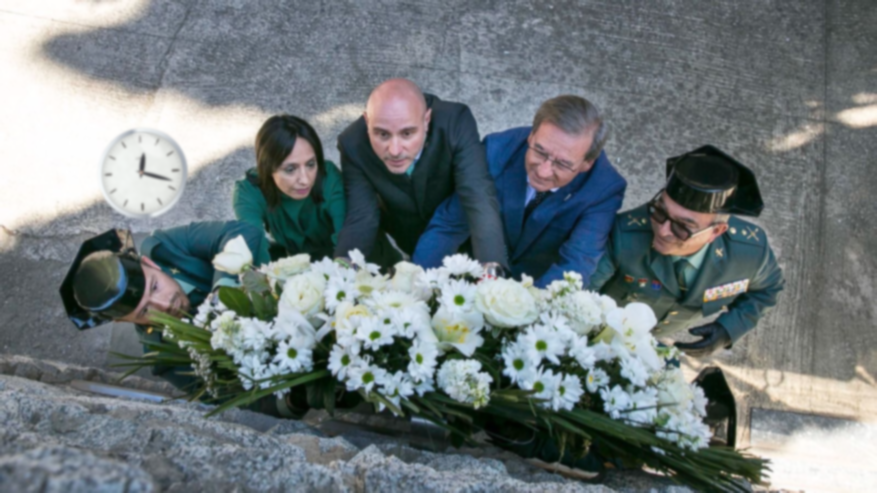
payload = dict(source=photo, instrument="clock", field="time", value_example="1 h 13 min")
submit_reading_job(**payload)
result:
12 h 18 min
